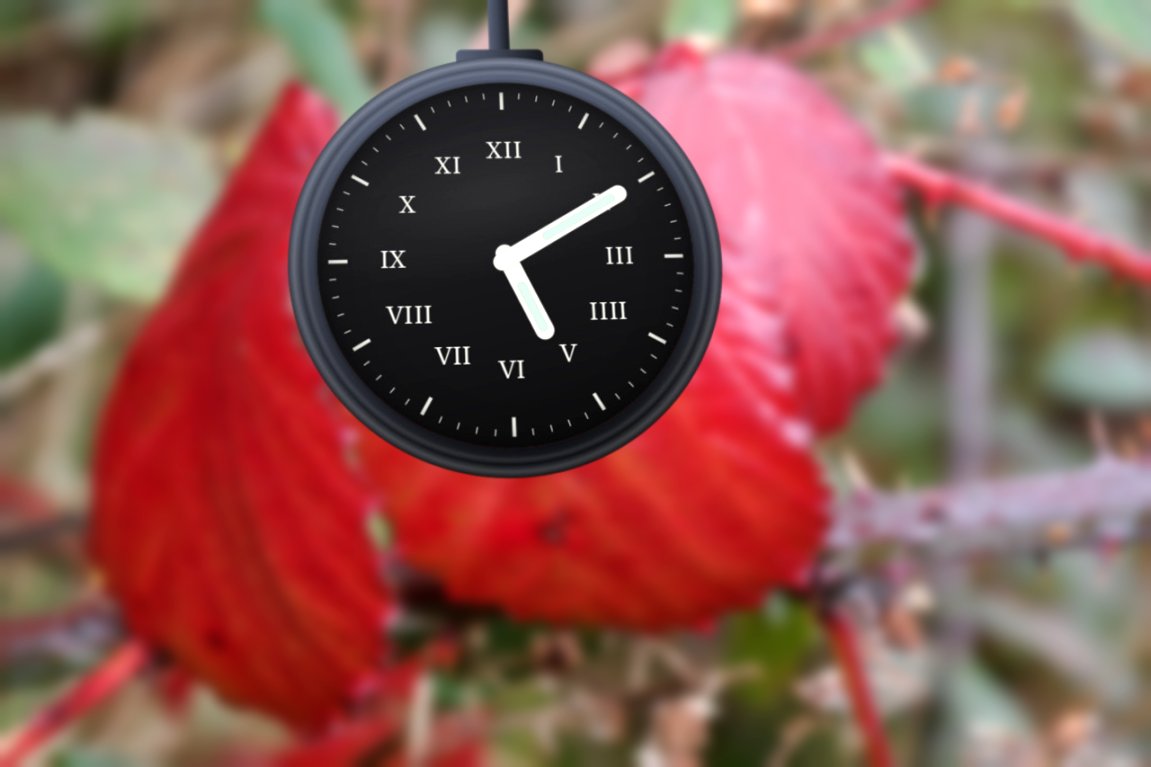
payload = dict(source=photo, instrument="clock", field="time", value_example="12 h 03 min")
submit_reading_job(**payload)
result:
5 h 10 min
